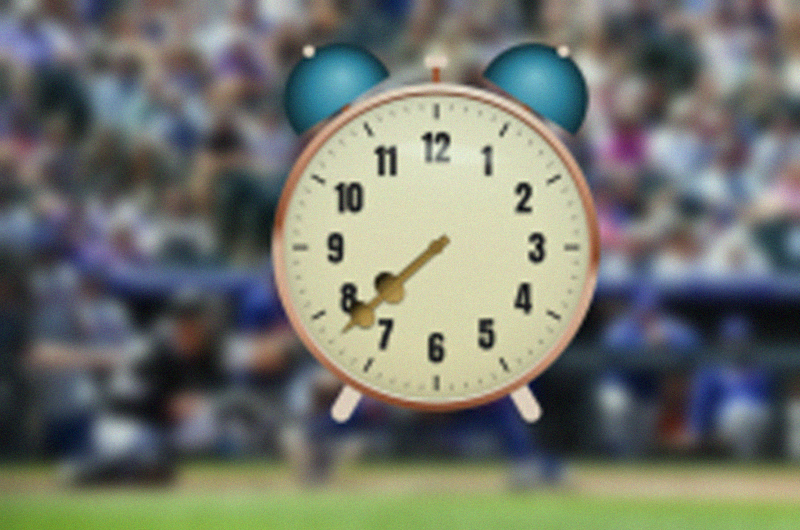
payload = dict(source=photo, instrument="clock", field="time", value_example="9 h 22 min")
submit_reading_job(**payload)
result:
7 h 38 min
